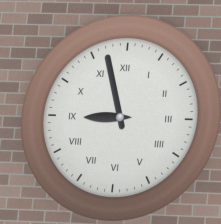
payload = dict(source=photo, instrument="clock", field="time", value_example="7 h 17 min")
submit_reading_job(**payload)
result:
8 h 57 min
